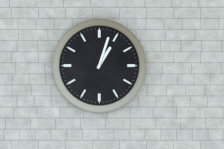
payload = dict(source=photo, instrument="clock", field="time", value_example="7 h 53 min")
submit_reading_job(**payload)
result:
1 h 03 min
